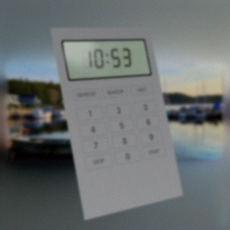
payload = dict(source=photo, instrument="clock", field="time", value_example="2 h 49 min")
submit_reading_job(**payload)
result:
10 h 53 min
